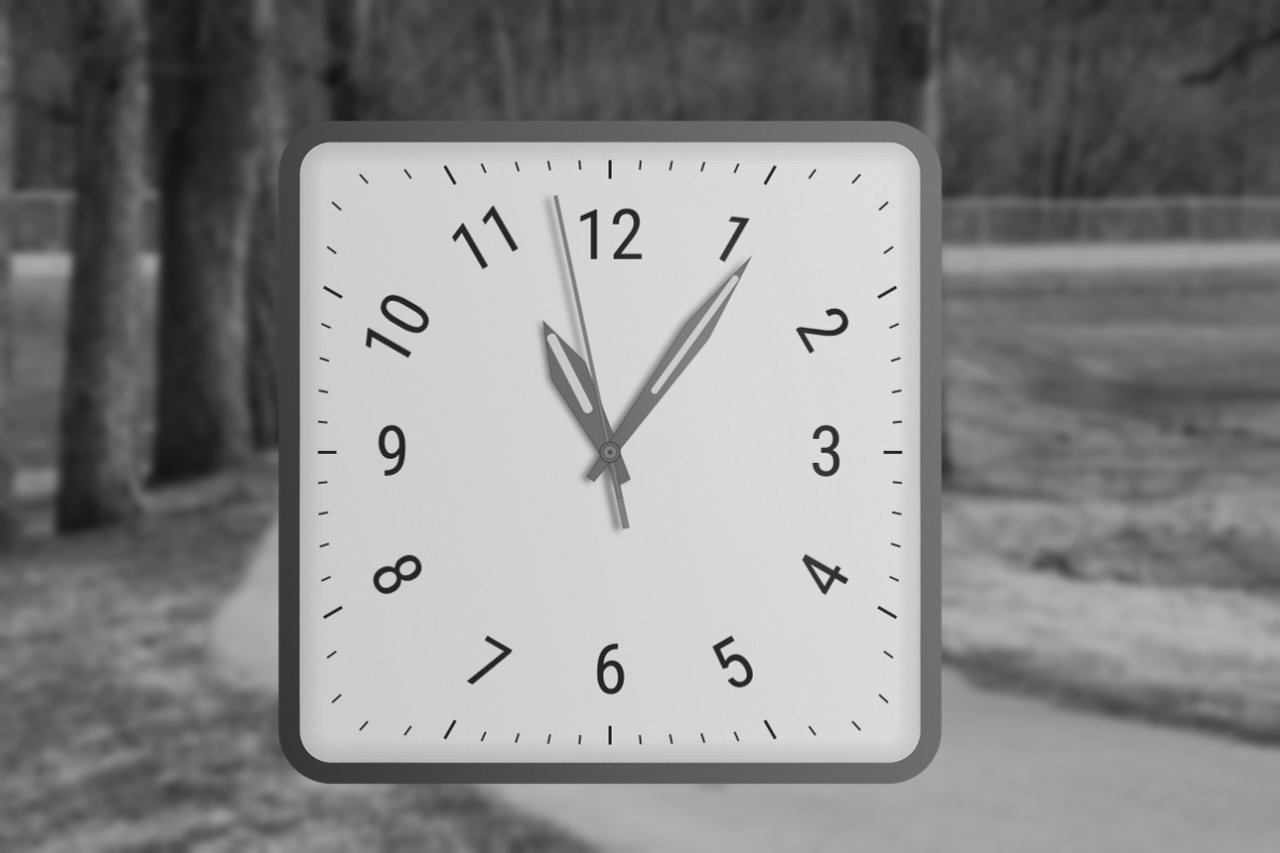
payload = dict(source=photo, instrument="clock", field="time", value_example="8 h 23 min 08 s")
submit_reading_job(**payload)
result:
11 h 05 min 58 s
